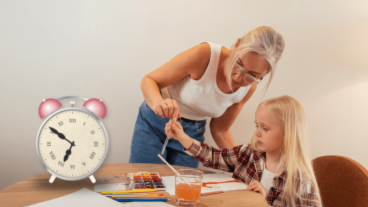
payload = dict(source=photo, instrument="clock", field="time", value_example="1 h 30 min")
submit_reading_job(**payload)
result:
6 h 51 min
